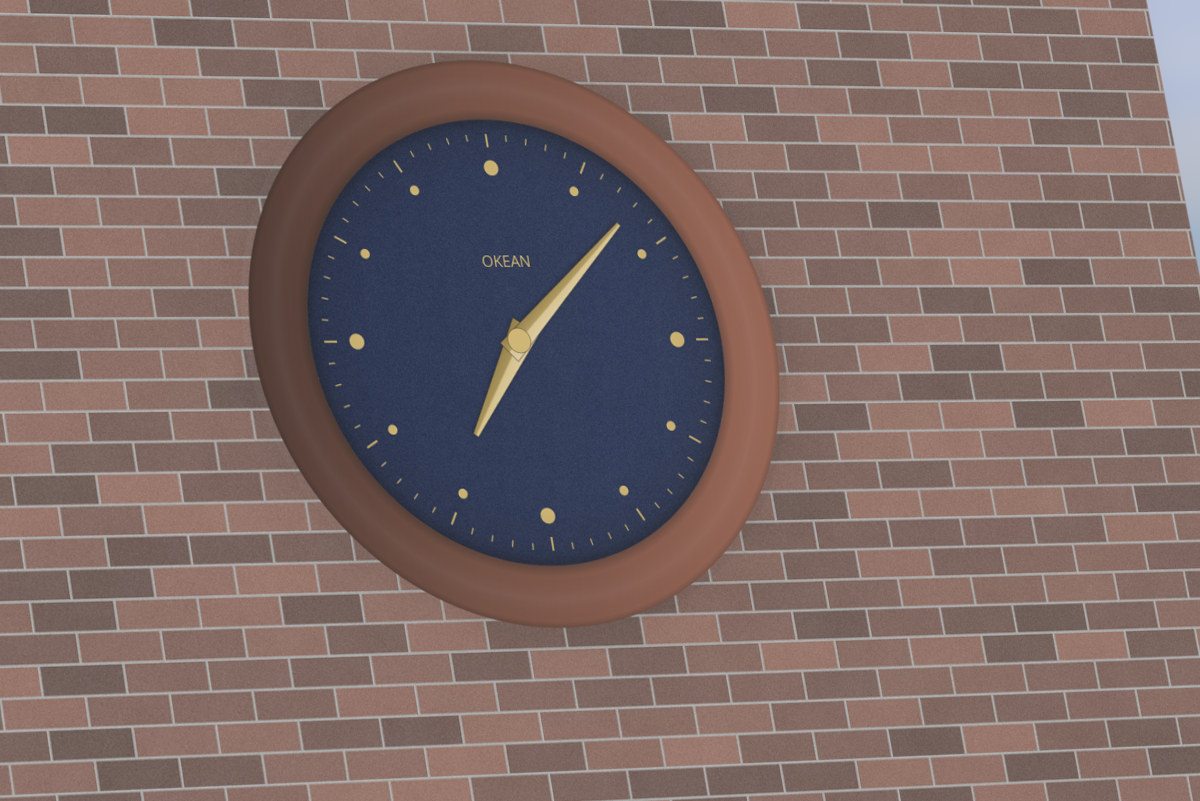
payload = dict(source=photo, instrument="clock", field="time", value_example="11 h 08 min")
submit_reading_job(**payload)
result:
7 h 08 min
